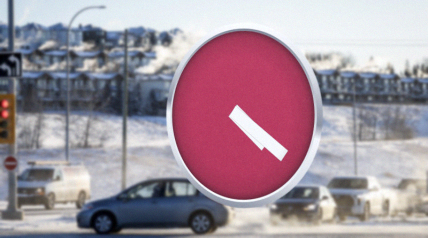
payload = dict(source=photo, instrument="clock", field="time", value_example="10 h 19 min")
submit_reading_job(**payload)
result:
4 h 21 min
